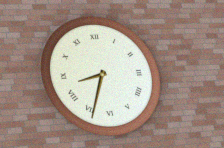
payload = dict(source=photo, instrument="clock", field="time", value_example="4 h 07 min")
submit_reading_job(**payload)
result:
8 h 34 min
